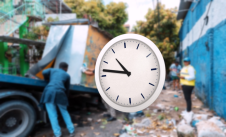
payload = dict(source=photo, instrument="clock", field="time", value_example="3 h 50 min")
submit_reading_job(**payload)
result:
10 h 47 min
